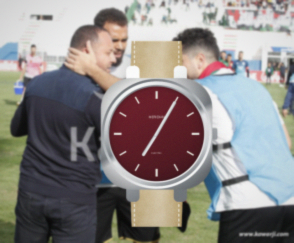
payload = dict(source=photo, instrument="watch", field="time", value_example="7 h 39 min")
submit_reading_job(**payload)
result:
7 h 05 min
